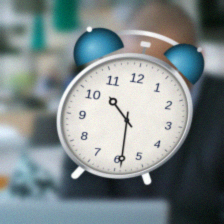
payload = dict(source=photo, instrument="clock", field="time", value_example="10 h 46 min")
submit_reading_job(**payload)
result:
10 h 29 min
